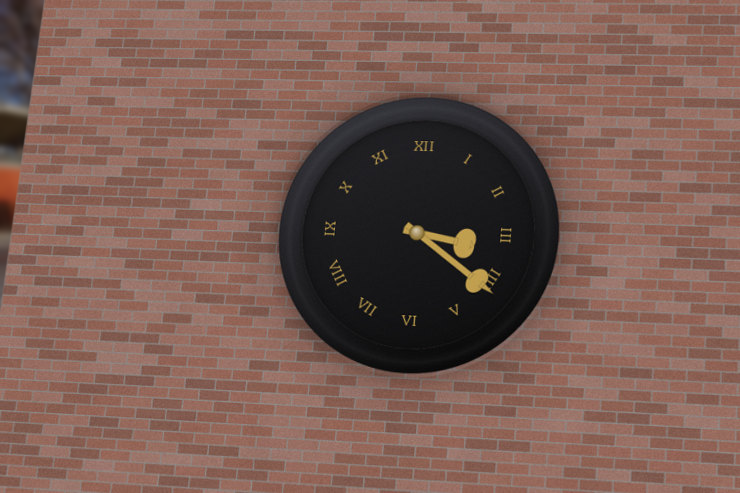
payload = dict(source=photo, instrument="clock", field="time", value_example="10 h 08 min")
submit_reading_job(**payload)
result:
3 h 21 min
